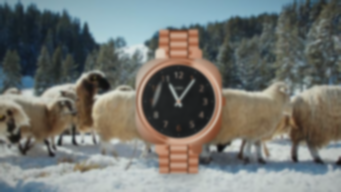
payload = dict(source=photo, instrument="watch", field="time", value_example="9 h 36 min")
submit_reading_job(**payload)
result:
11 h 06 min
